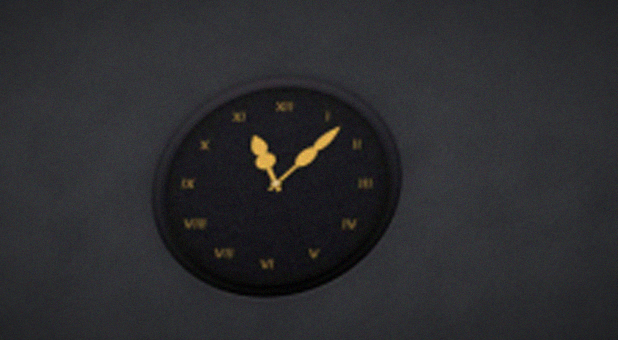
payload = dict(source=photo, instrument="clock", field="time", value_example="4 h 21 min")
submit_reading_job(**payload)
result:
11 h 07 min
